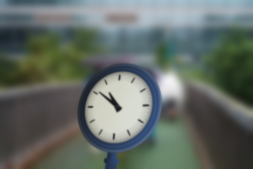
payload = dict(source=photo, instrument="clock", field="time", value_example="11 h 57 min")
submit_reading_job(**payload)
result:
10 h 51 min
